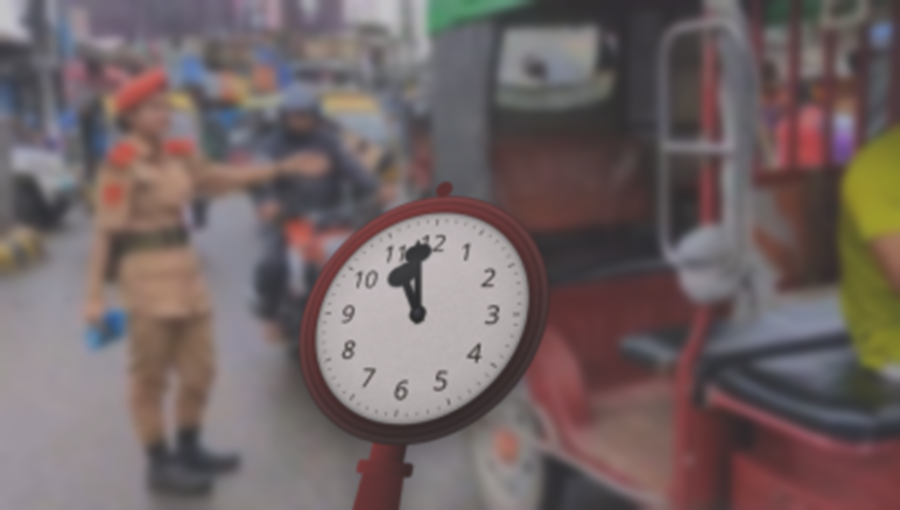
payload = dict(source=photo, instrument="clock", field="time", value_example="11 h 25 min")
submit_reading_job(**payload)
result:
10 h 58 min
